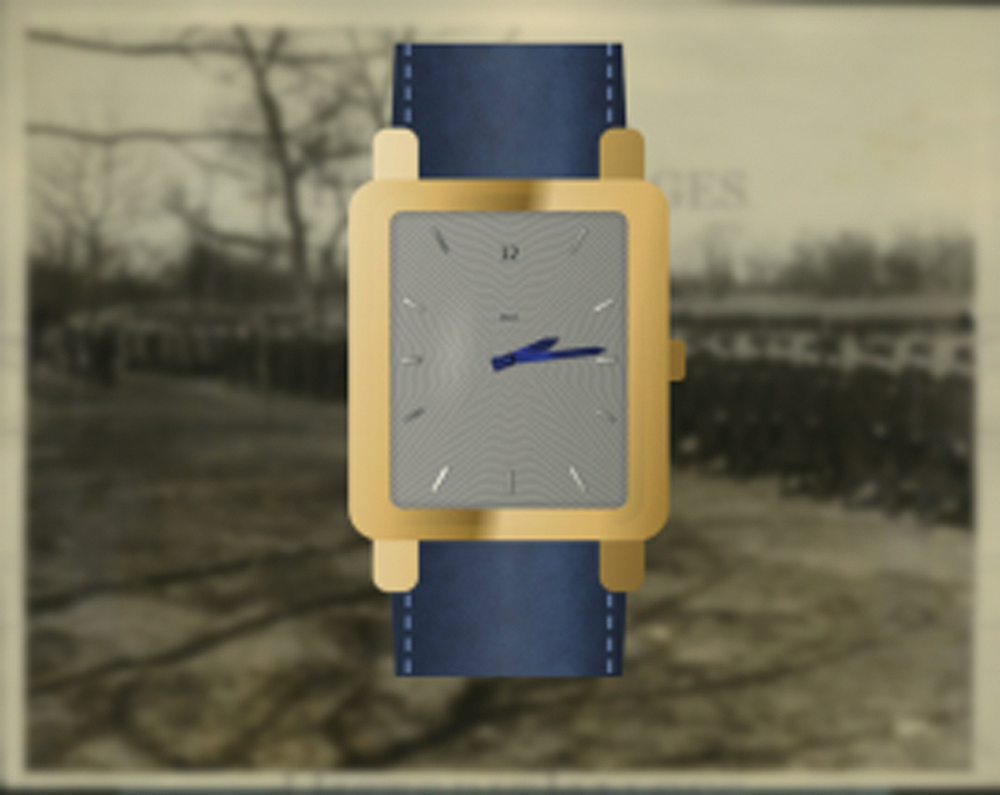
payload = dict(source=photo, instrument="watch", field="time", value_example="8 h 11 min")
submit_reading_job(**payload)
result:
2 h 14 min
